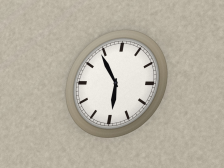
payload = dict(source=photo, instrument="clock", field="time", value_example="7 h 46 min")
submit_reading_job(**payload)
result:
5 h 54 min
